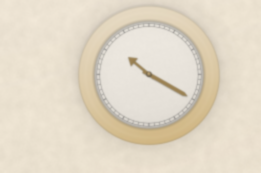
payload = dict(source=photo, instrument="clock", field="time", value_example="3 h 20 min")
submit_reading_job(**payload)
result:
10 h 20 min
